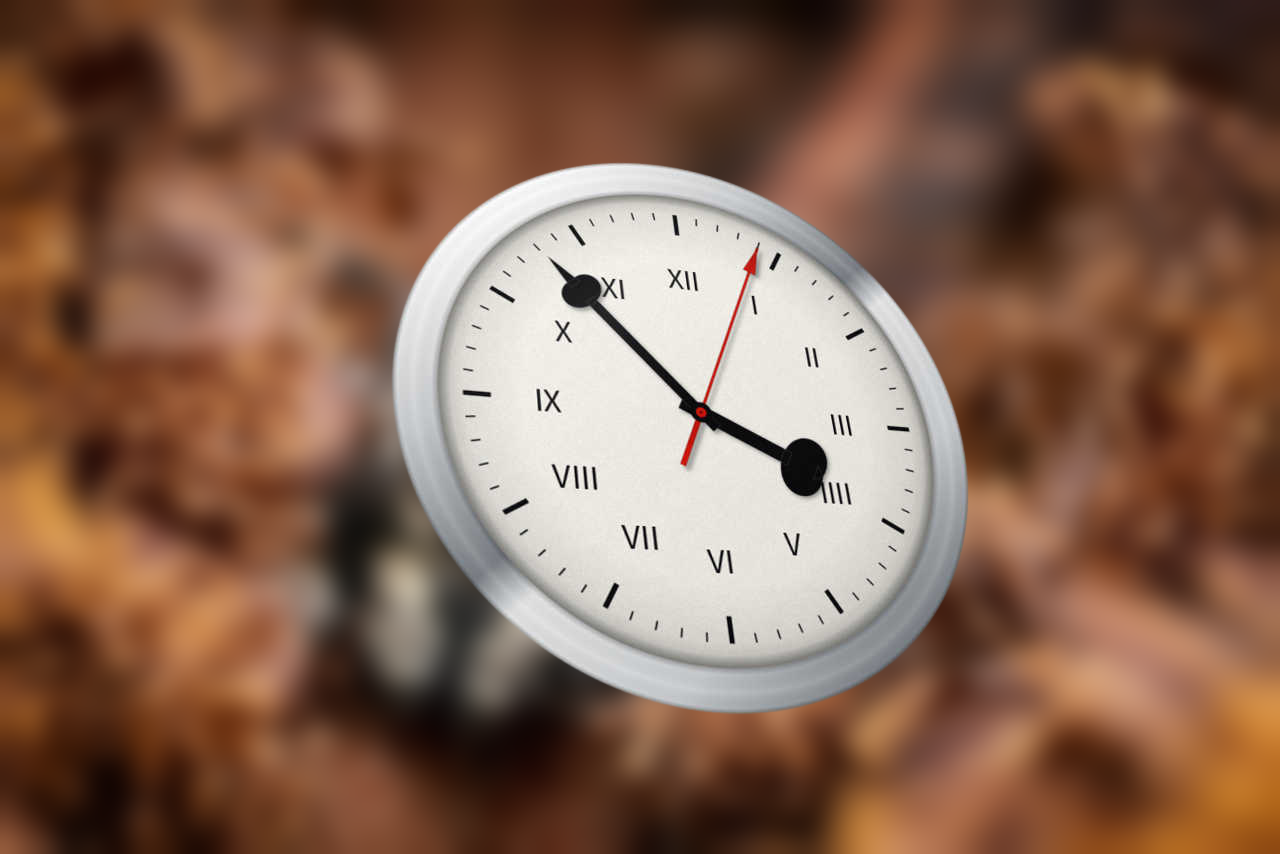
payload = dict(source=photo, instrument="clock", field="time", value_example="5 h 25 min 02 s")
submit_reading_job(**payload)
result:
3 h 53 min 04 s
